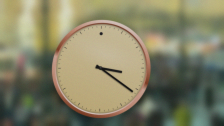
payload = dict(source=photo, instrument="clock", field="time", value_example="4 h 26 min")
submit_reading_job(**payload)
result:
3 h 21 min
